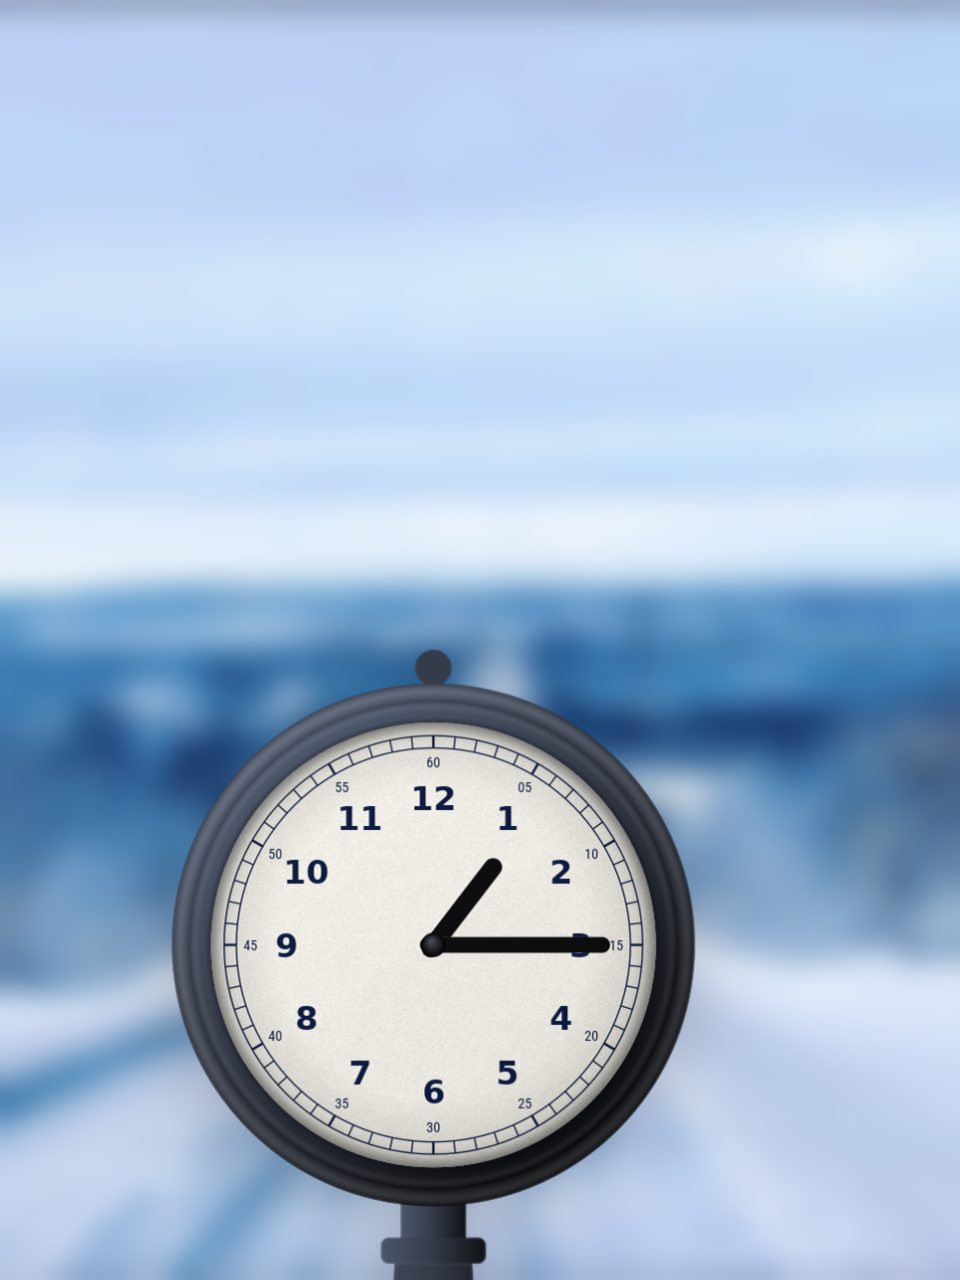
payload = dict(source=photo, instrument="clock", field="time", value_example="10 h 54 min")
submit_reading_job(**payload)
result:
1 h 15 min
